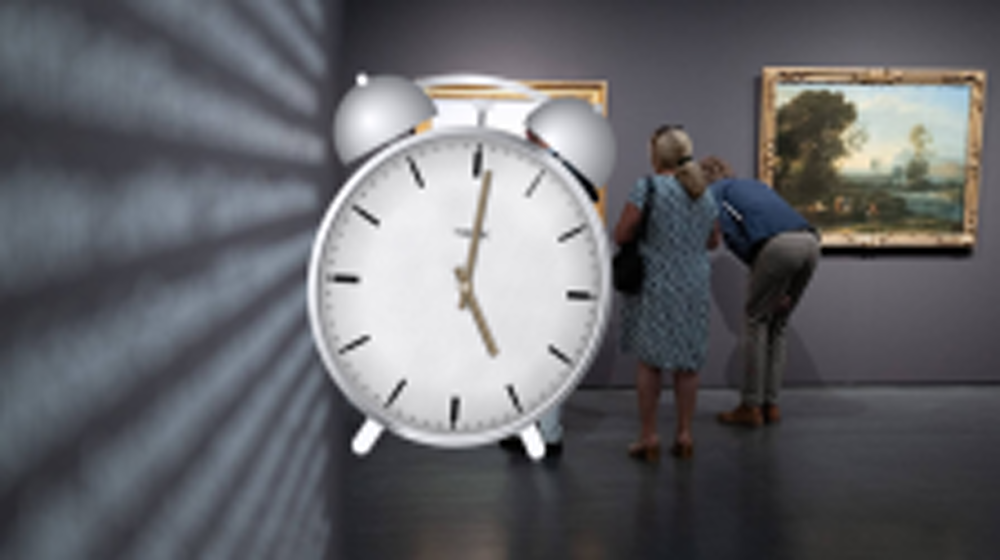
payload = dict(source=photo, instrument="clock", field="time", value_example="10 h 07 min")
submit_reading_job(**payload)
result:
5 h 01 min
